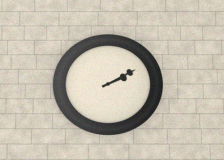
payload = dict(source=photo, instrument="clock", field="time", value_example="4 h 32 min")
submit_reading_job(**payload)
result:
2 h 10 min
